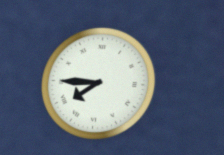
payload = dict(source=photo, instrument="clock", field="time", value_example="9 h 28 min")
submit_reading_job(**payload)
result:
7 h 45 min
